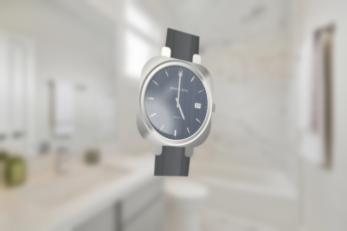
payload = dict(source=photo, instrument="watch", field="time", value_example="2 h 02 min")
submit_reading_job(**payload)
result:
5 h 00 min
